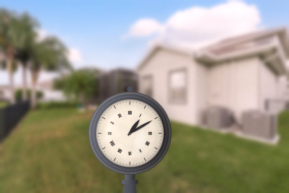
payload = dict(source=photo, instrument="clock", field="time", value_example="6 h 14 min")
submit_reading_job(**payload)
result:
1 h 10 min
